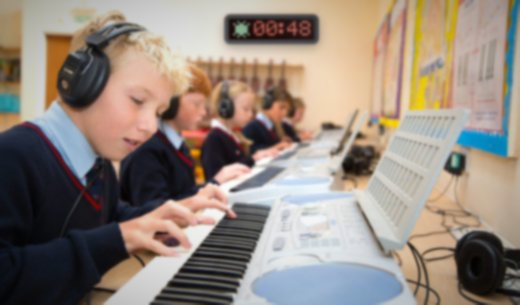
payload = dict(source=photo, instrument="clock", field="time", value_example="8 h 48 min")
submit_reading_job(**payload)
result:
0 h 48 min
